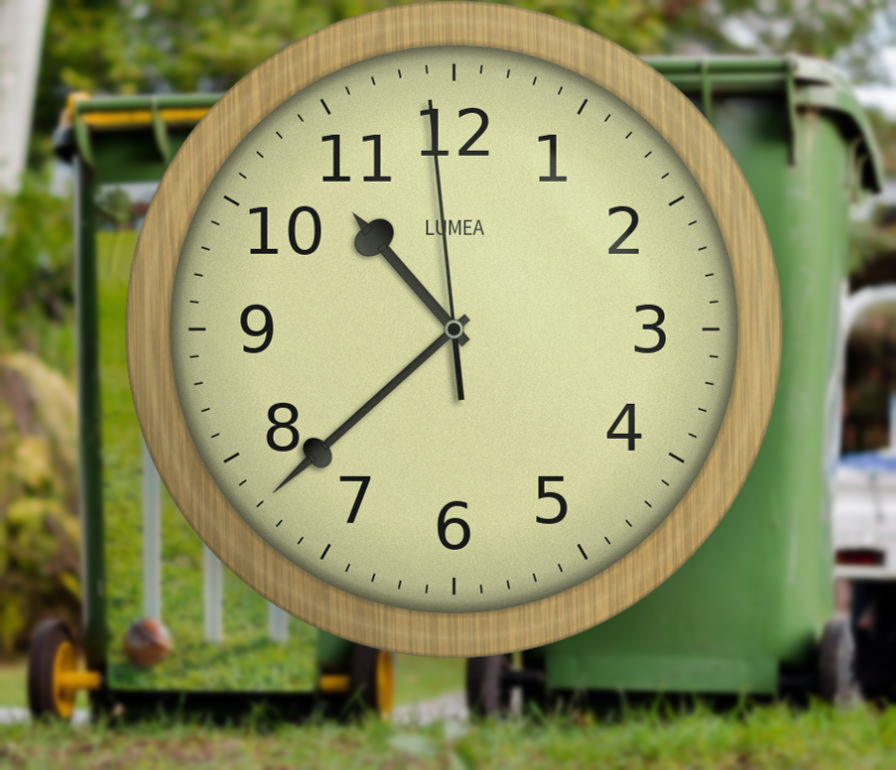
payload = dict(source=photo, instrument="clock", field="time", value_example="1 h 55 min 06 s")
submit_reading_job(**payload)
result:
10 h 37 min 59 s
